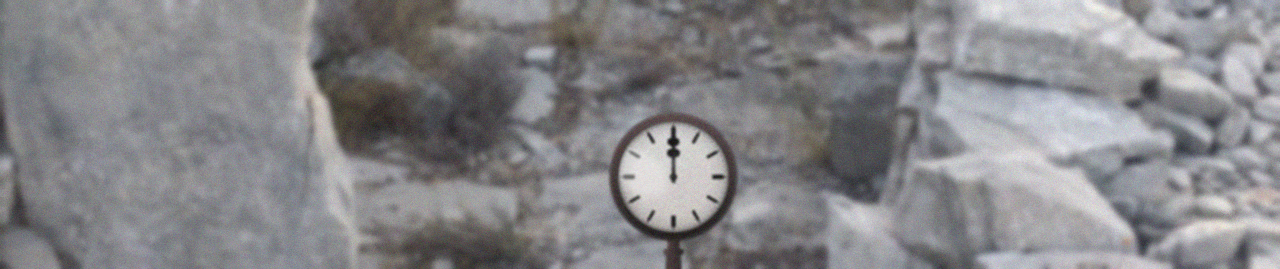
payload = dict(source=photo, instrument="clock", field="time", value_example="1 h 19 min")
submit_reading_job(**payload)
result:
12 h 00 min
